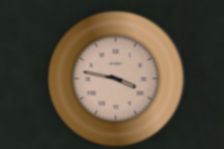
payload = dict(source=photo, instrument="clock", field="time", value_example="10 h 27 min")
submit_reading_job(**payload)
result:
3 h 47 min
